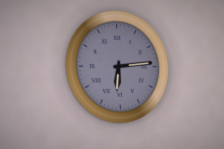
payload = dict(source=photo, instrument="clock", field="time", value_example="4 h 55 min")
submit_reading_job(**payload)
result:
6 h 14 min
